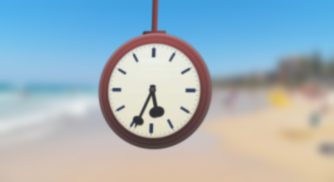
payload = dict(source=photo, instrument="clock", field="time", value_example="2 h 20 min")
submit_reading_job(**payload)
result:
5 h 34 min
